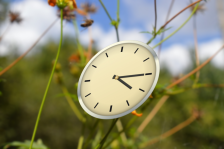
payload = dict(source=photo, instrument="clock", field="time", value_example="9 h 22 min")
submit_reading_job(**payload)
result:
4 h 15 min
